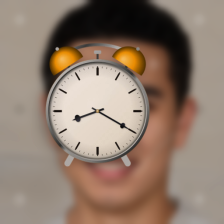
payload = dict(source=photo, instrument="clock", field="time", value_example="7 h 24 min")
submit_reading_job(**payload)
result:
8 h 20 min
